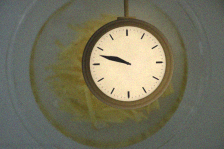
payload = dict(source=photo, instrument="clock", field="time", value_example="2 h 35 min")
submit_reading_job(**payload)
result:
9 h 48 min
